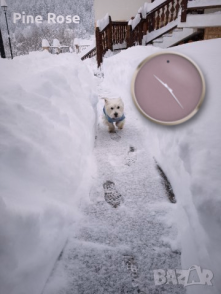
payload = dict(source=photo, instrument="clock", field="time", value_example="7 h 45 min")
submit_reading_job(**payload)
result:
10 h 24 min
